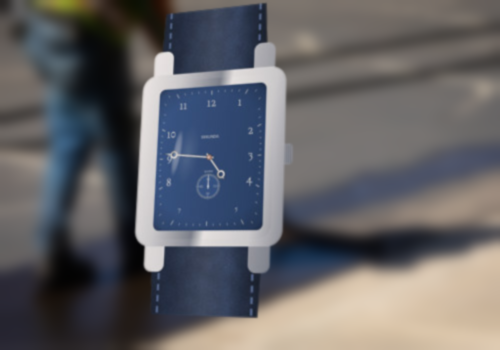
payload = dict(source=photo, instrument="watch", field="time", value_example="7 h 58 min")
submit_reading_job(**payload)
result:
4 h 46 min
